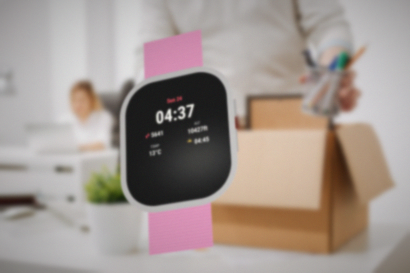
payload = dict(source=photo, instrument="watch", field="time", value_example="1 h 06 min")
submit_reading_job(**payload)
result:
4 h 37 min
